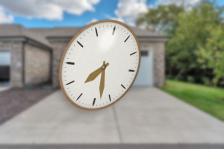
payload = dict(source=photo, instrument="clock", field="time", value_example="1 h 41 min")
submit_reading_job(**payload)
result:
7 h 28 min
